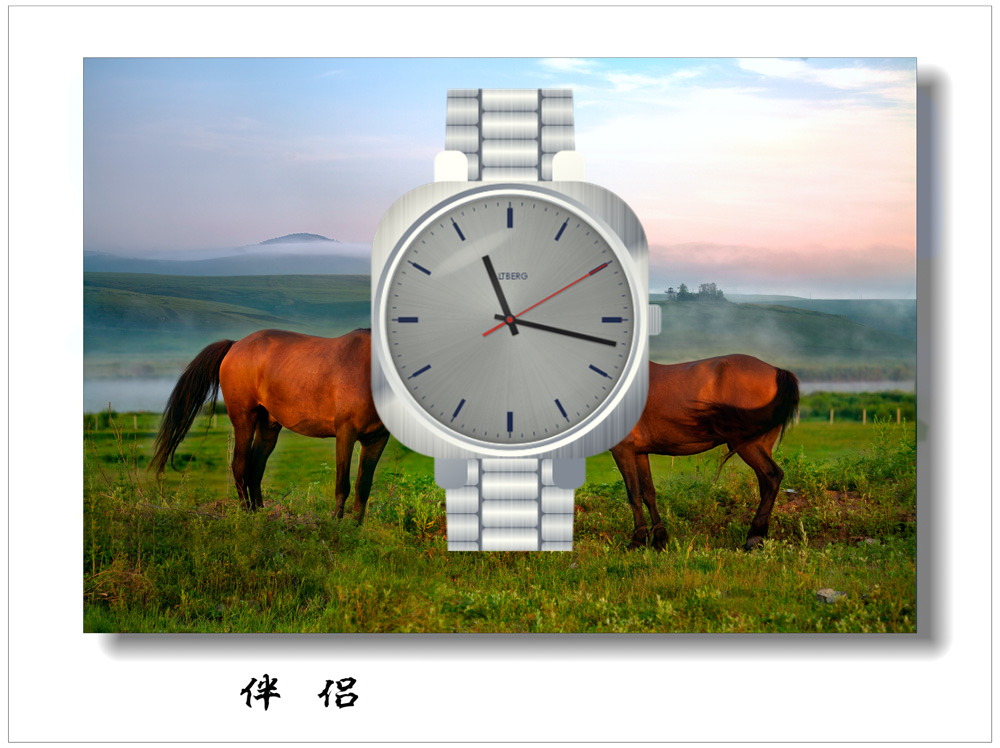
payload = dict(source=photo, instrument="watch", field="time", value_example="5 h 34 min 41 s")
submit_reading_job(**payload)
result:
11 h 17 min 10 s
